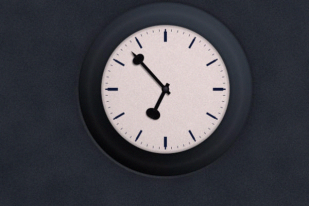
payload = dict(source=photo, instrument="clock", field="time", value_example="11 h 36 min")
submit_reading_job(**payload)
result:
6 h 53 min
